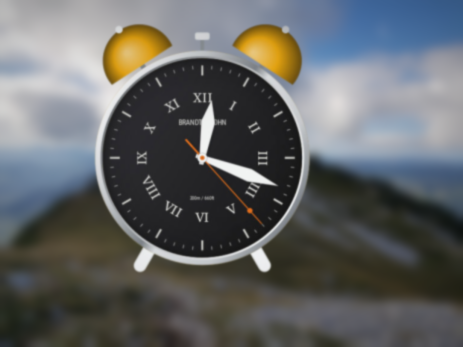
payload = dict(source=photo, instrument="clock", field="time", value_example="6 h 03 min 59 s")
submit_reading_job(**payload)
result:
12 h 18 min 23 s
